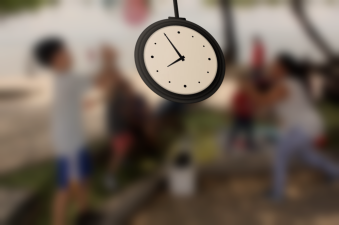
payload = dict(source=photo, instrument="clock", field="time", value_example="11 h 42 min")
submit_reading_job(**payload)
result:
7 h 55 min
